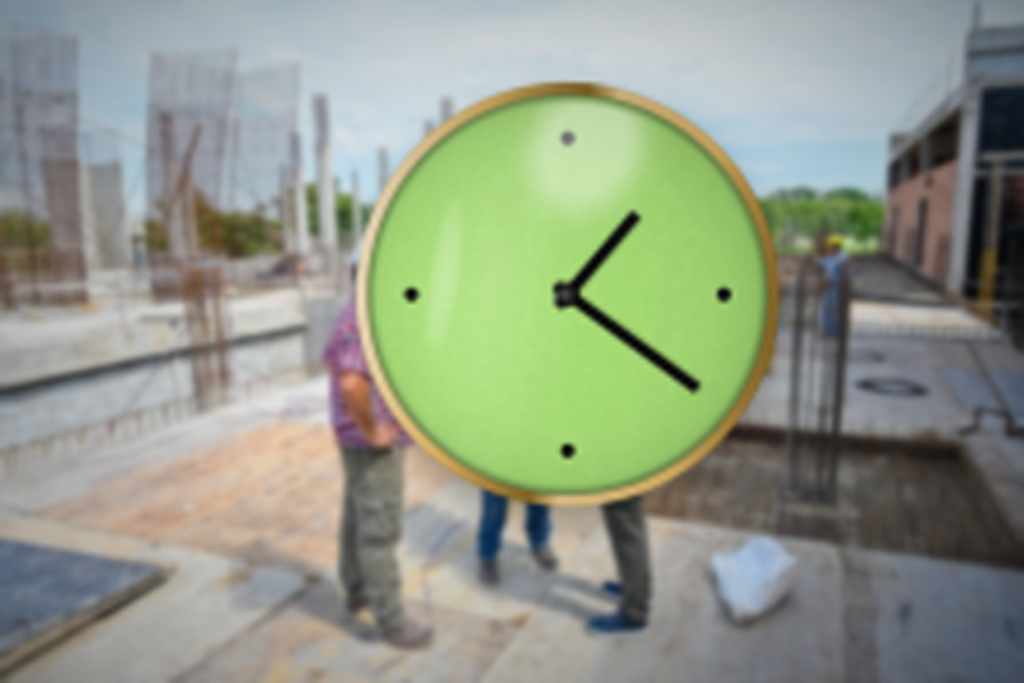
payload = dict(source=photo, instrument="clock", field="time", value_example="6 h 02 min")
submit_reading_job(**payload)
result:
1 h 21 min
